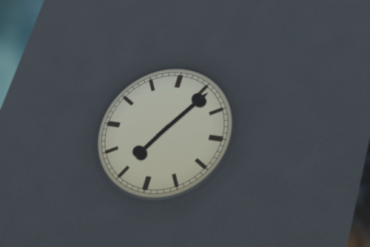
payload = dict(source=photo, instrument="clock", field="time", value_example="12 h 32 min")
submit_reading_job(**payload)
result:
7 h 06 min
